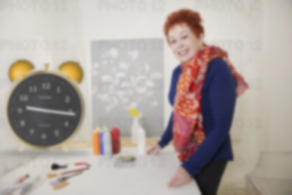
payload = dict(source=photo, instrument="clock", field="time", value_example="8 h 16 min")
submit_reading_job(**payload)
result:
9 h 16 min
